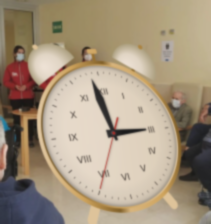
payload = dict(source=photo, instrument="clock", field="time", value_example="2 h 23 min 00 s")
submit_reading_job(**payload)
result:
2 h 58 min 35 s
